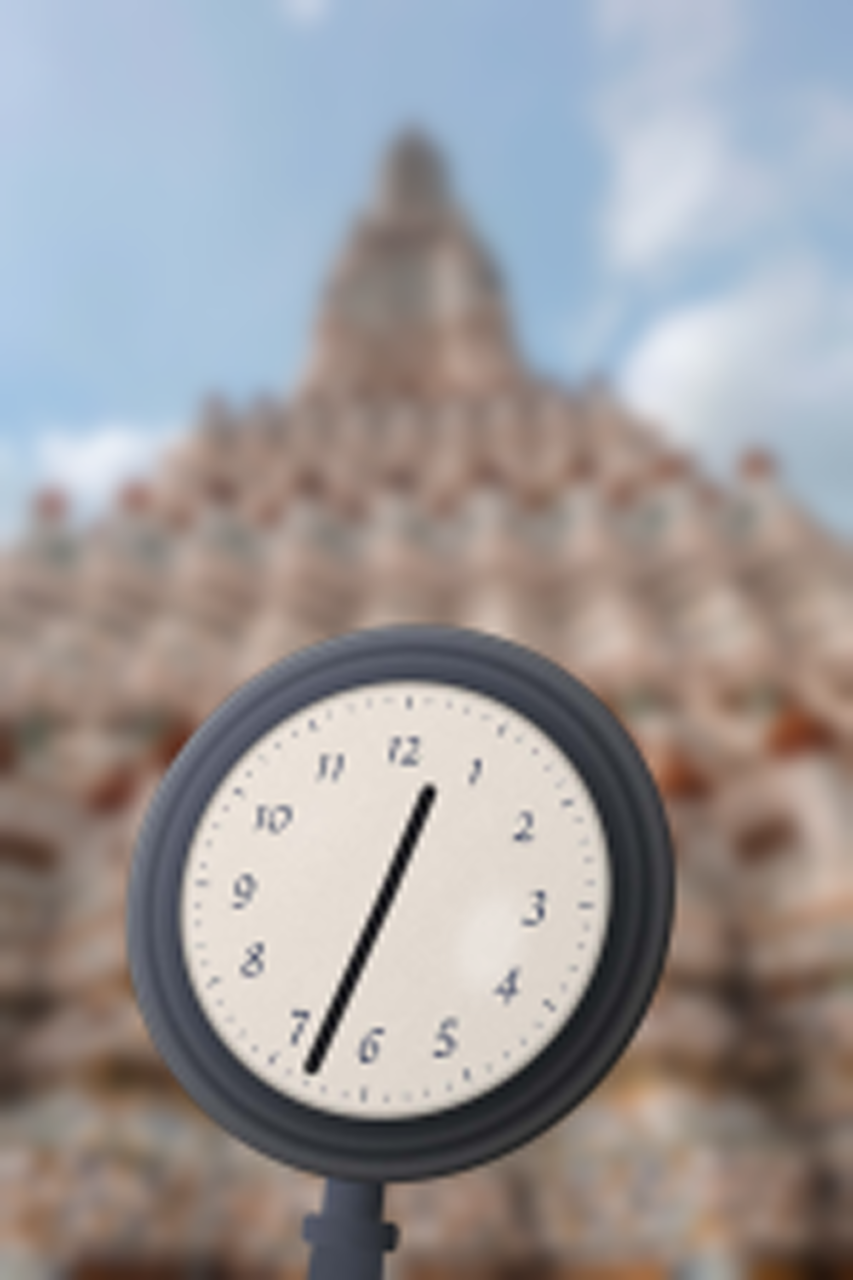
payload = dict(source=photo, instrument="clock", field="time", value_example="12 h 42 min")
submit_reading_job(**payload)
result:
12 h 33 min
